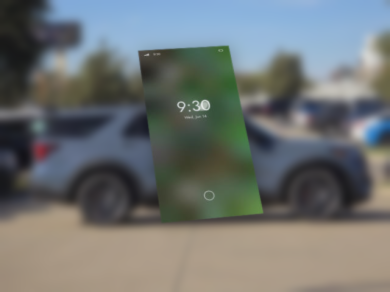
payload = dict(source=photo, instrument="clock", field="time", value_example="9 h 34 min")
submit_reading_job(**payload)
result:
9 h 30 min
